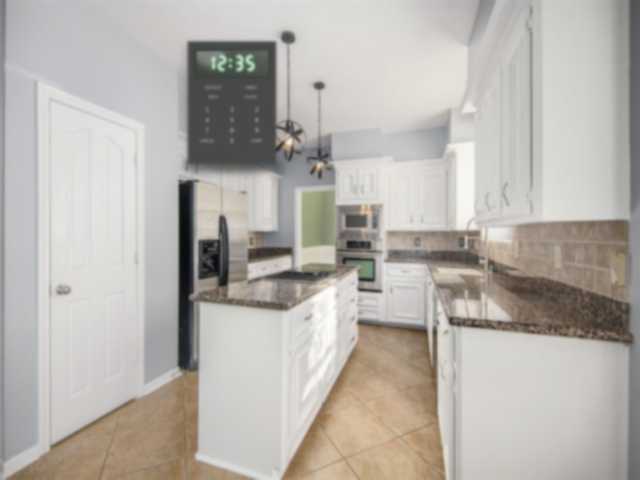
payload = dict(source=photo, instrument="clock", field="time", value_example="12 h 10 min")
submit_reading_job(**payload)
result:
12 h 35 min
